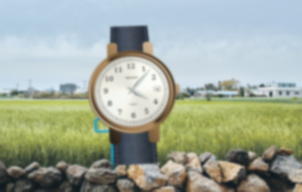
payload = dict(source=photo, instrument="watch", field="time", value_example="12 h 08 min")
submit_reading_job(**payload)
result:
4 h 07 min
